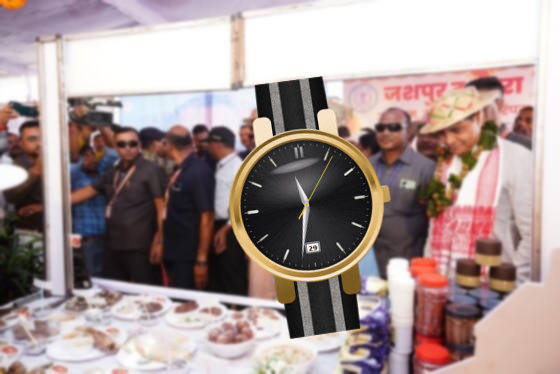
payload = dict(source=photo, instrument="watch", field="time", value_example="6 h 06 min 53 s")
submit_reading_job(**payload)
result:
11 h 32 min 06 s
